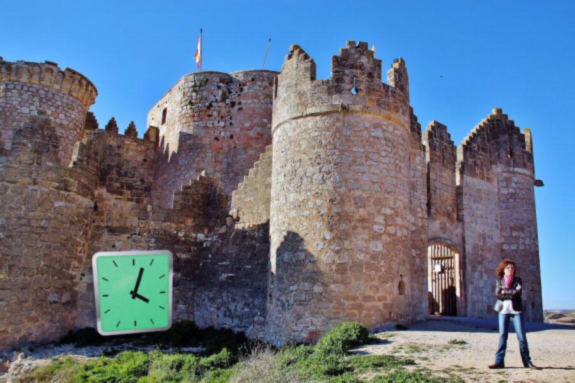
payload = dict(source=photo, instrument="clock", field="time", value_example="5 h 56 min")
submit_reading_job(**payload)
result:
4 h 03 min
